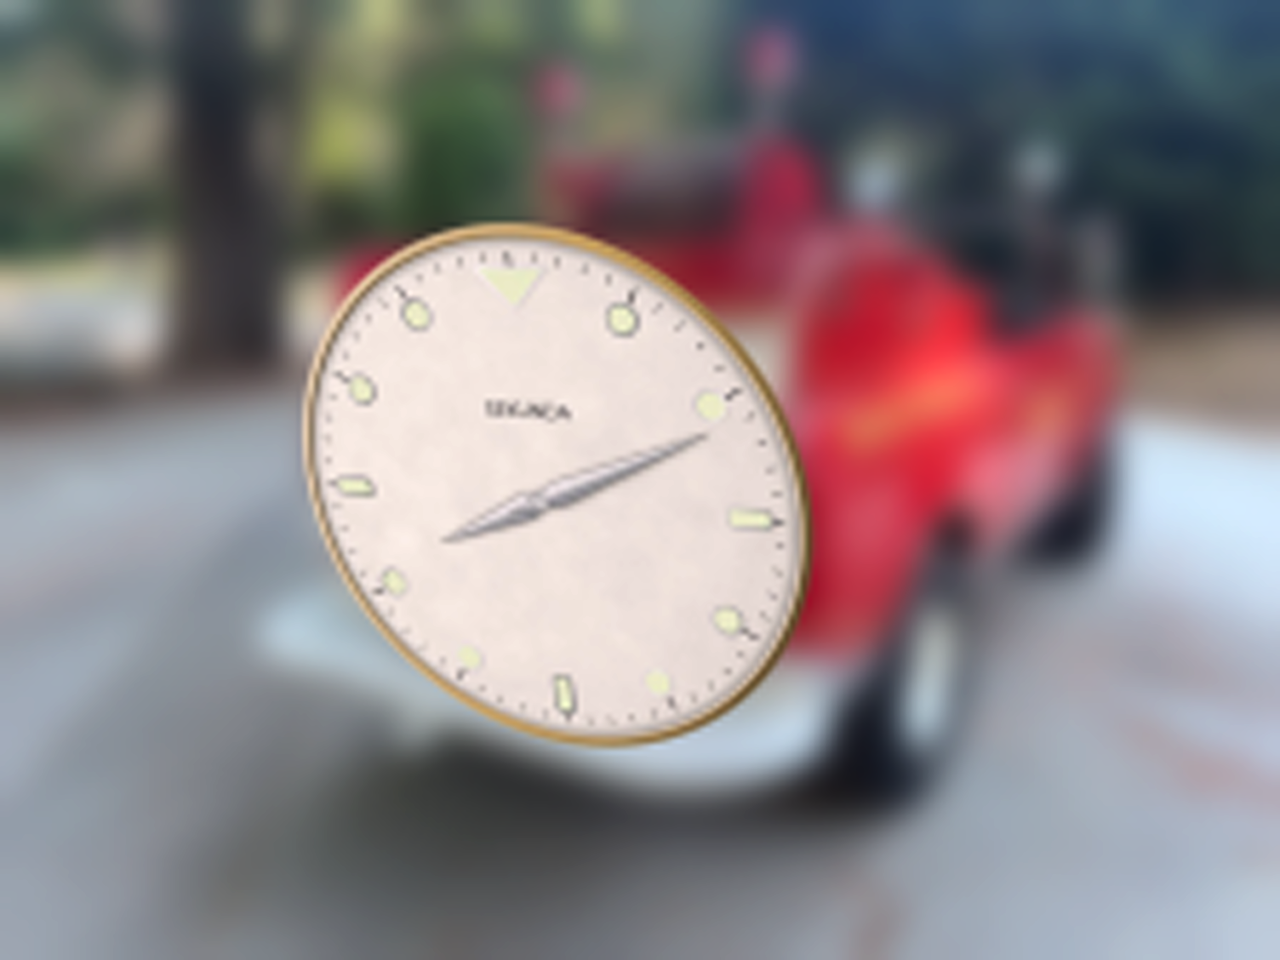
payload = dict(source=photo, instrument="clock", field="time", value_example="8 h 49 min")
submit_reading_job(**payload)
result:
8 h 11 min
